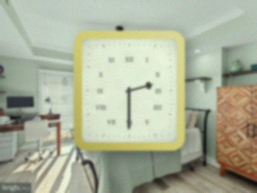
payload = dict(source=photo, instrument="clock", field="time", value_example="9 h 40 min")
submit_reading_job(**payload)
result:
2 h 30 min
